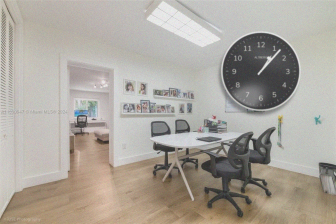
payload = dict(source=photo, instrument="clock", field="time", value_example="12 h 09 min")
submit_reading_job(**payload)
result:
1 h 07 min
